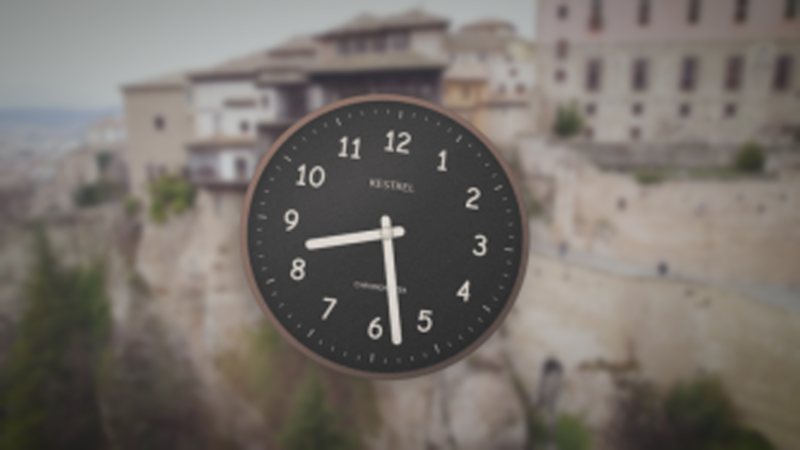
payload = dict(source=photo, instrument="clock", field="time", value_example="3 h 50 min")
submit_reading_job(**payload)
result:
8 h 28 min
